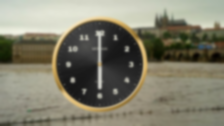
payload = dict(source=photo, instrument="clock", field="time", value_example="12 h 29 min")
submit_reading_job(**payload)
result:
6 h 00 min
